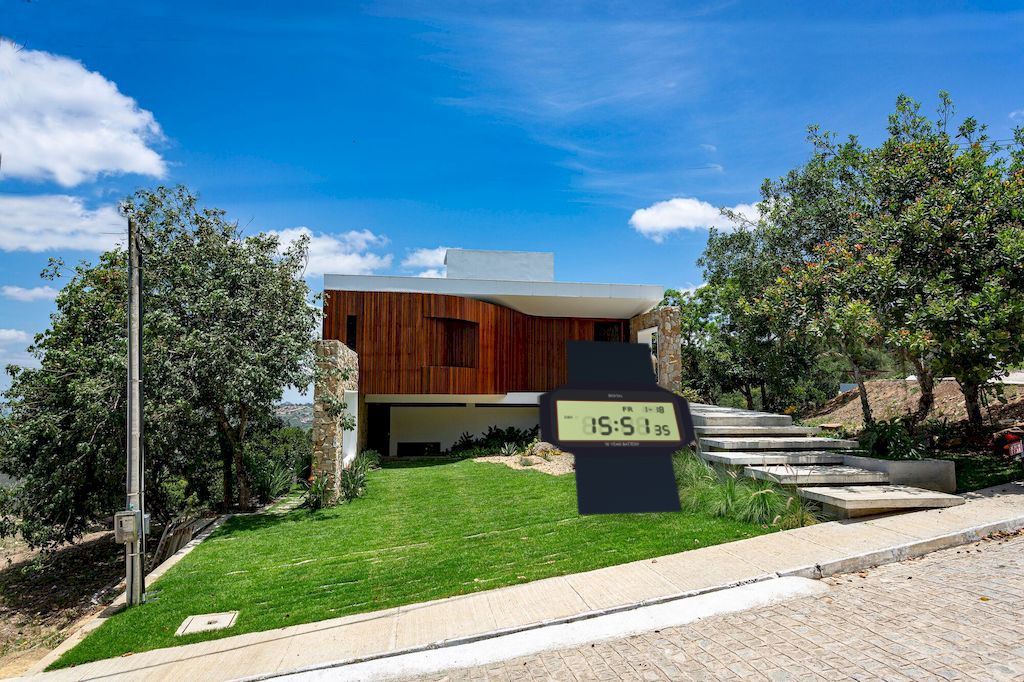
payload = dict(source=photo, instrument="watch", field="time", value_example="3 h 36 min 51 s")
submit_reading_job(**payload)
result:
15 h 51 min 35 s
